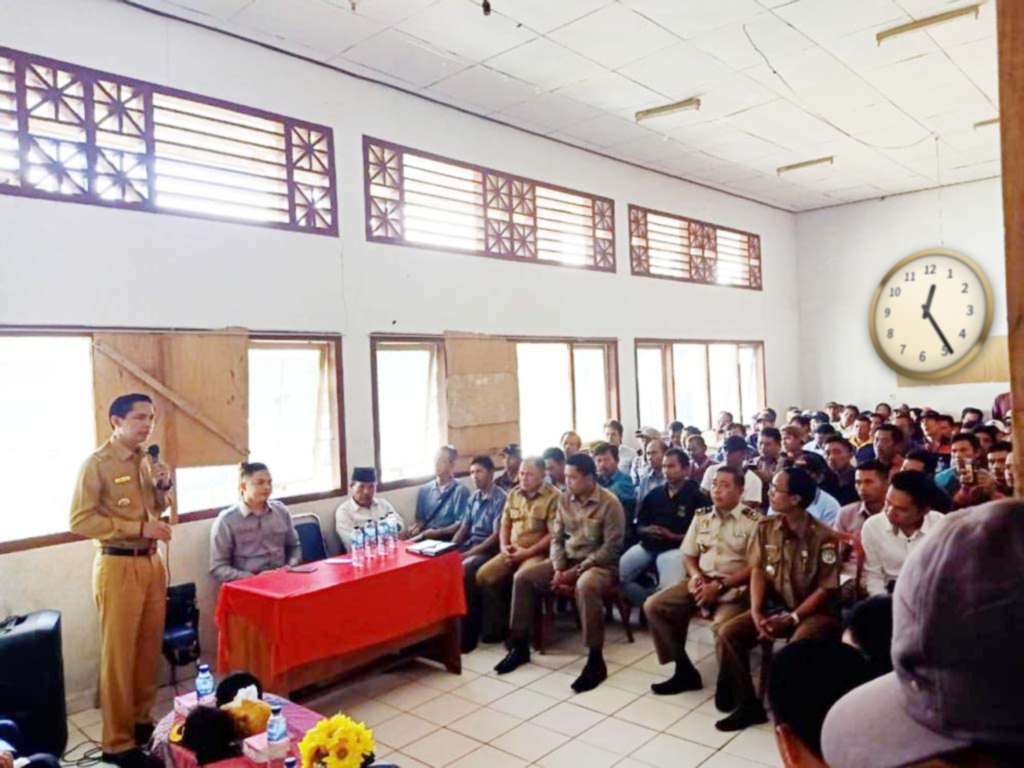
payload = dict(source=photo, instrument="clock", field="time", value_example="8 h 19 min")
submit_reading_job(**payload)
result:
12 h 24 min
